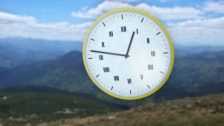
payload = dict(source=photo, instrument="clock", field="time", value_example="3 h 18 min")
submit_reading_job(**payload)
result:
12 h 47 min
